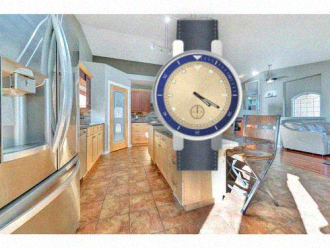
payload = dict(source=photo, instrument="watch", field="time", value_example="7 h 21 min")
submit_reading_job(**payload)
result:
4 h 20 min
